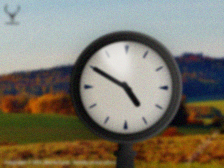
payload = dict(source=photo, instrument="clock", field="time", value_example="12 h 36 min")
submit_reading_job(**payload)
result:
4 h 50 min
